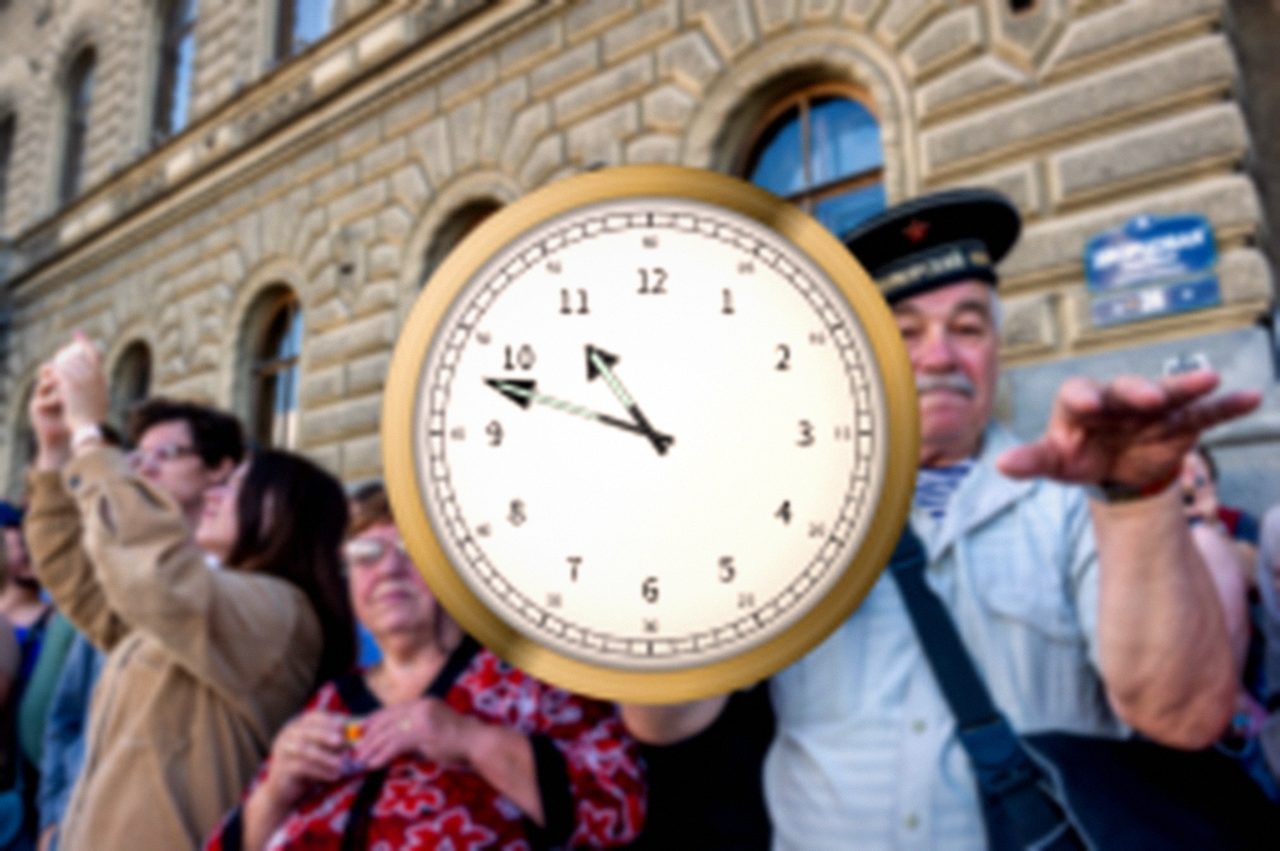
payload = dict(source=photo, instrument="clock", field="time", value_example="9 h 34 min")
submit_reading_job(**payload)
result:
10 h 48 min
